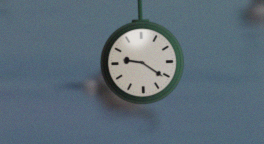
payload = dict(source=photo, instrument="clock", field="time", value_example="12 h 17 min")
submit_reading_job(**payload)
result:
9 h 21 min
